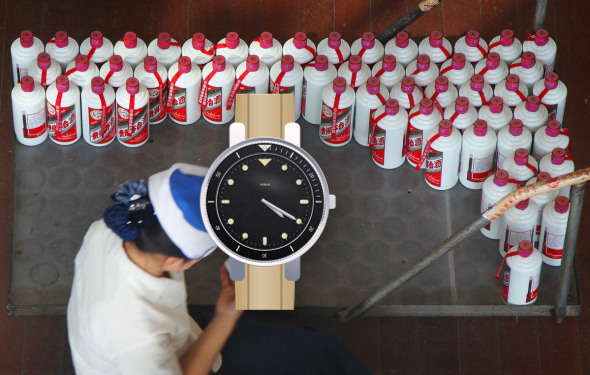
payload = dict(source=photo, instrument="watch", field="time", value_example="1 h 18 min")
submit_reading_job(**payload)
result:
4 h 20 min
